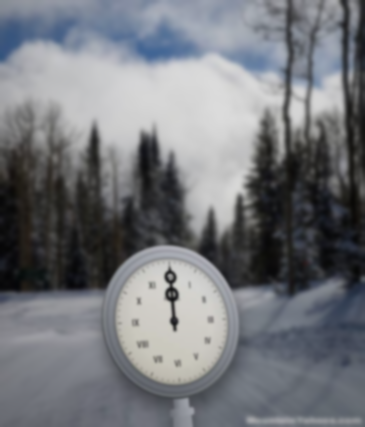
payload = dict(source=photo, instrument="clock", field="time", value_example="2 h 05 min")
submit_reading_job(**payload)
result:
12 h 00 min
